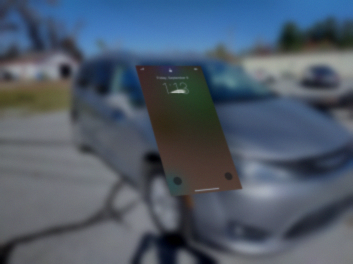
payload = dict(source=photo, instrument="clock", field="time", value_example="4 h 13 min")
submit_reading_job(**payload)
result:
1 h 13 min
